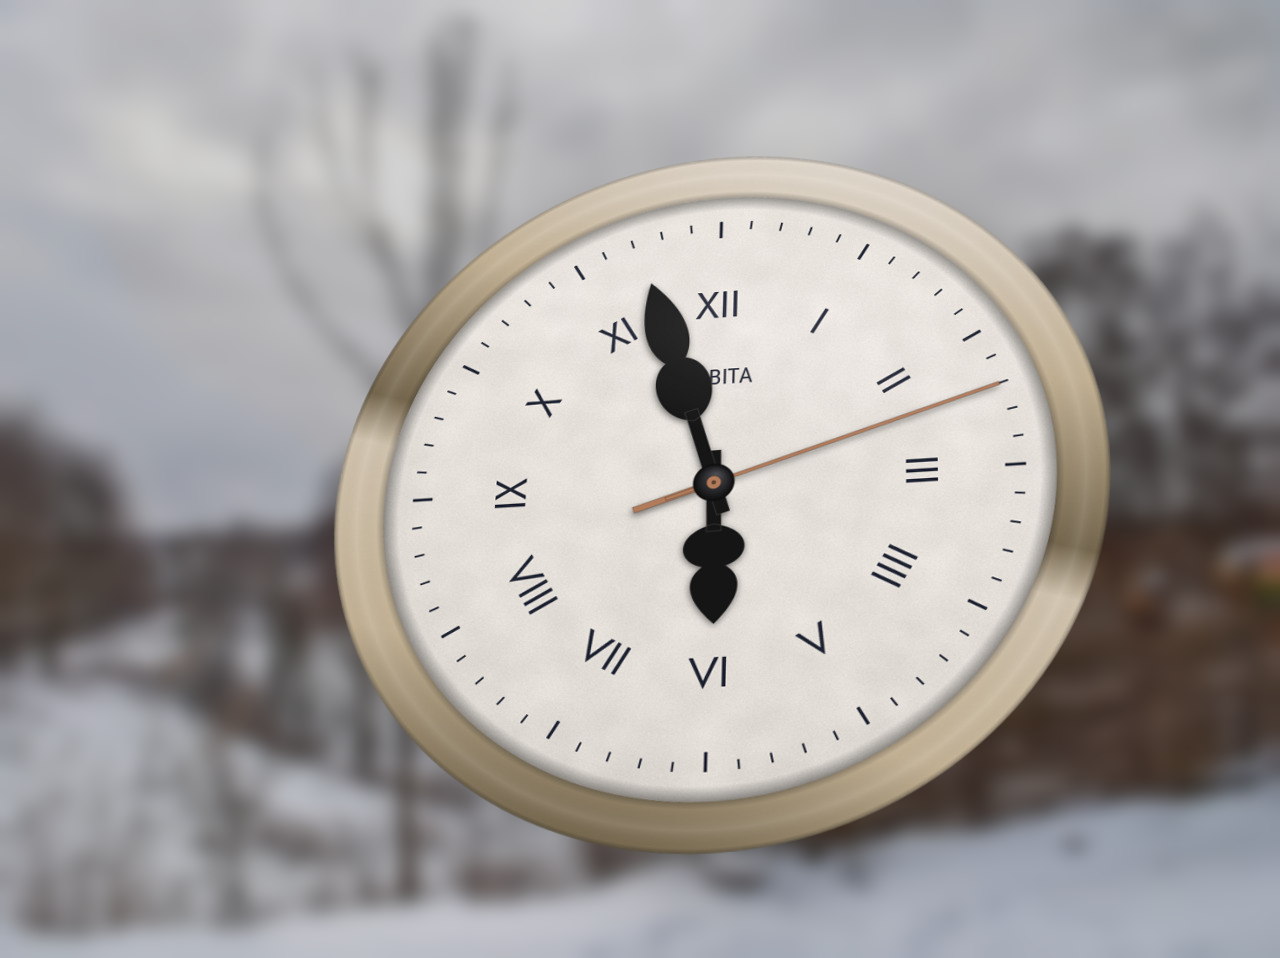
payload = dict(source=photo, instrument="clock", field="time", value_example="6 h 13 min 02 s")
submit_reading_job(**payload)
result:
5 h 57 min 12 s
